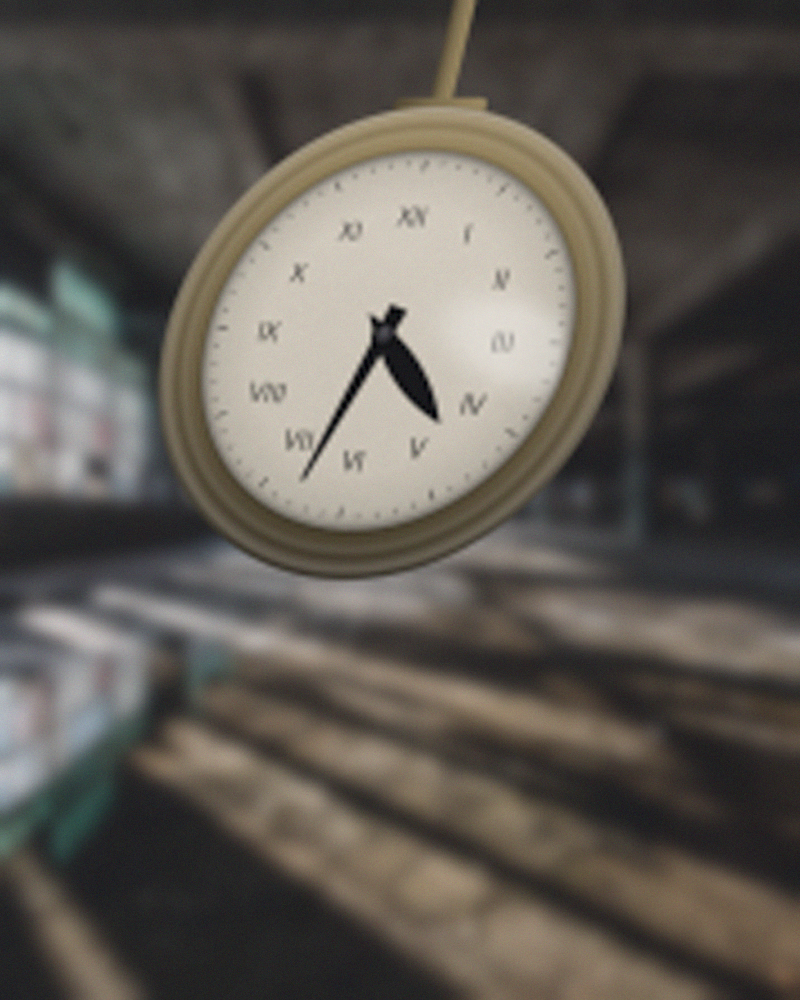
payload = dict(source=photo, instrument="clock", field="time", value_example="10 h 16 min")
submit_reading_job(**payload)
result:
4 h 33 min
